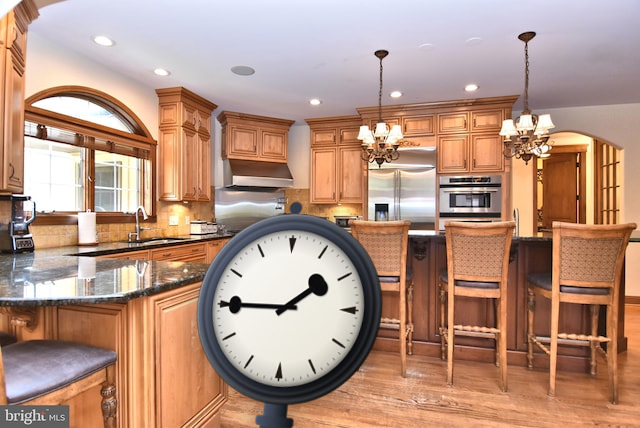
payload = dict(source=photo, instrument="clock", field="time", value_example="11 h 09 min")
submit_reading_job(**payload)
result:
1 h 45 min
